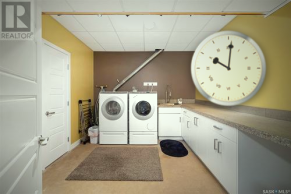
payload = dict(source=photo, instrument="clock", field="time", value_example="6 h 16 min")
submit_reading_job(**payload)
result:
10 h 01 min
